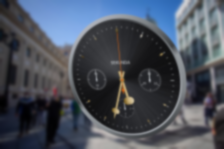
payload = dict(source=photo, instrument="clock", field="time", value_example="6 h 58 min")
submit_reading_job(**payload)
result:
5 h 33 min
